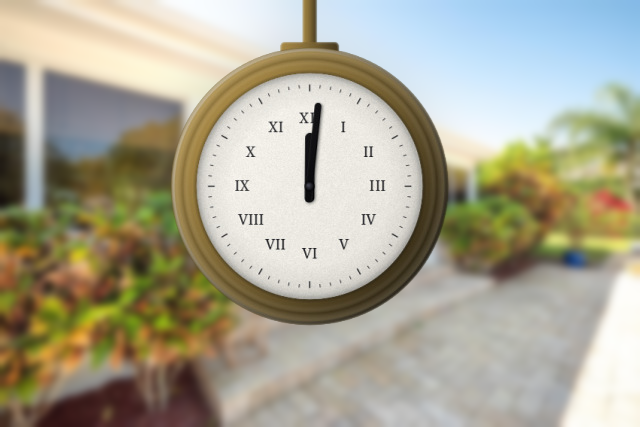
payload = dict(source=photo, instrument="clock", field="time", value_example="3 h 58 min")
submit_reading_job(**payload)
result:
12 h 01 min
